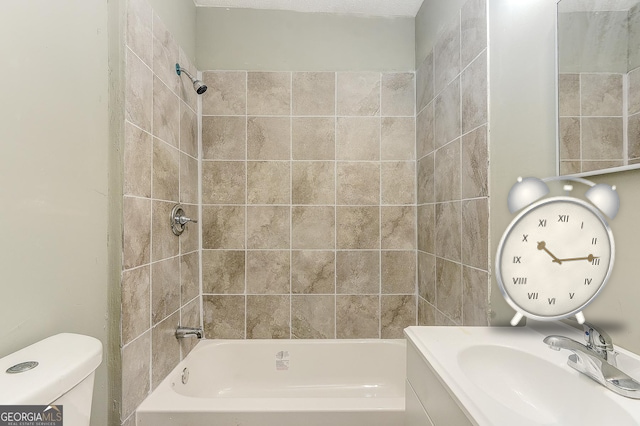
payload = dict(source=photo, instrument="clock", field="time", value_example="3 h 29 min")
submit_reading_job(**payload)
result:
10 h 14 min
